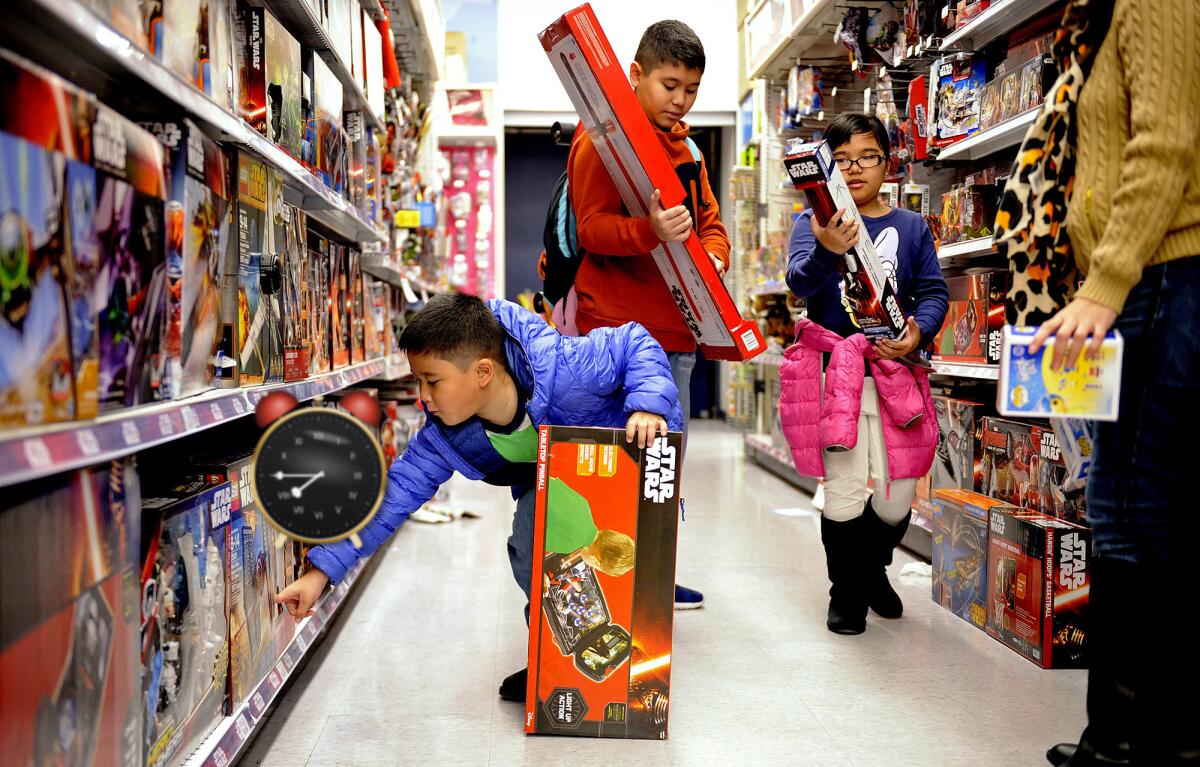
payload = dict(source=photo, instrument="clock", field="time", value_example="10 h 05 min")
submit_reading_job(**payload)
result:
7 h 45 min
